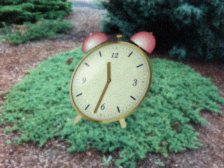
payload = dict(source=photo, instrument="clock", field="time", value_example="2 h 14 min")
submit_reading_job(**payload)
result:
11 h 32 min
